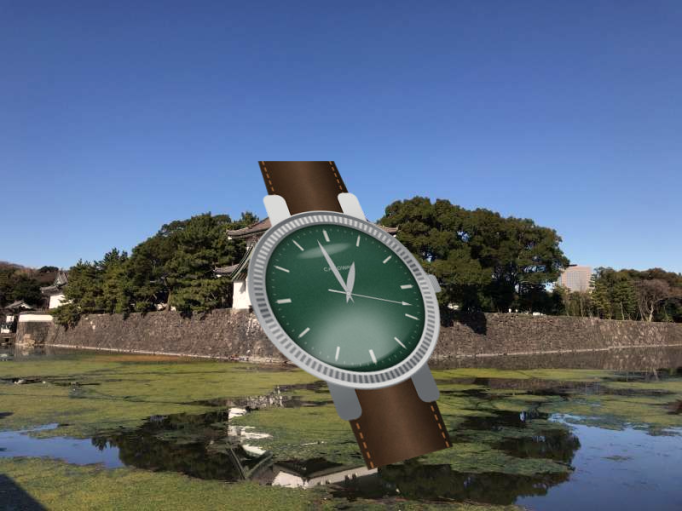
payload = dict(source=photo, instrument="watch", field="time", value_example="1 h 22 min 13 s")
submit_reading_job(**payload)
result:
12 h 58 min 18 s
